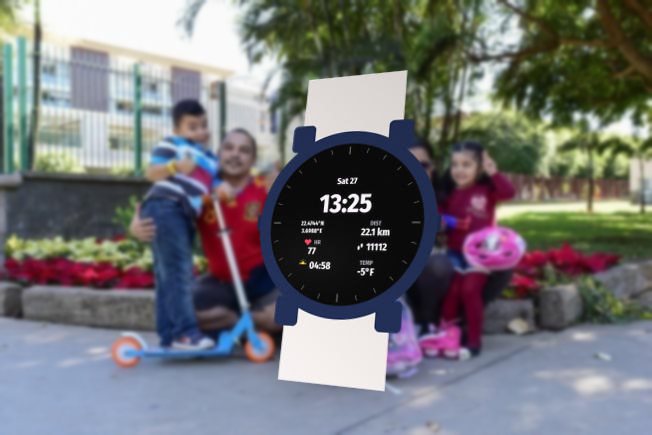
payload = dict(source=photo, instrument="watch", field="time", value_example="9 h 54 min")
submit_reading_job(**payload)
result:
13 h 25 min
